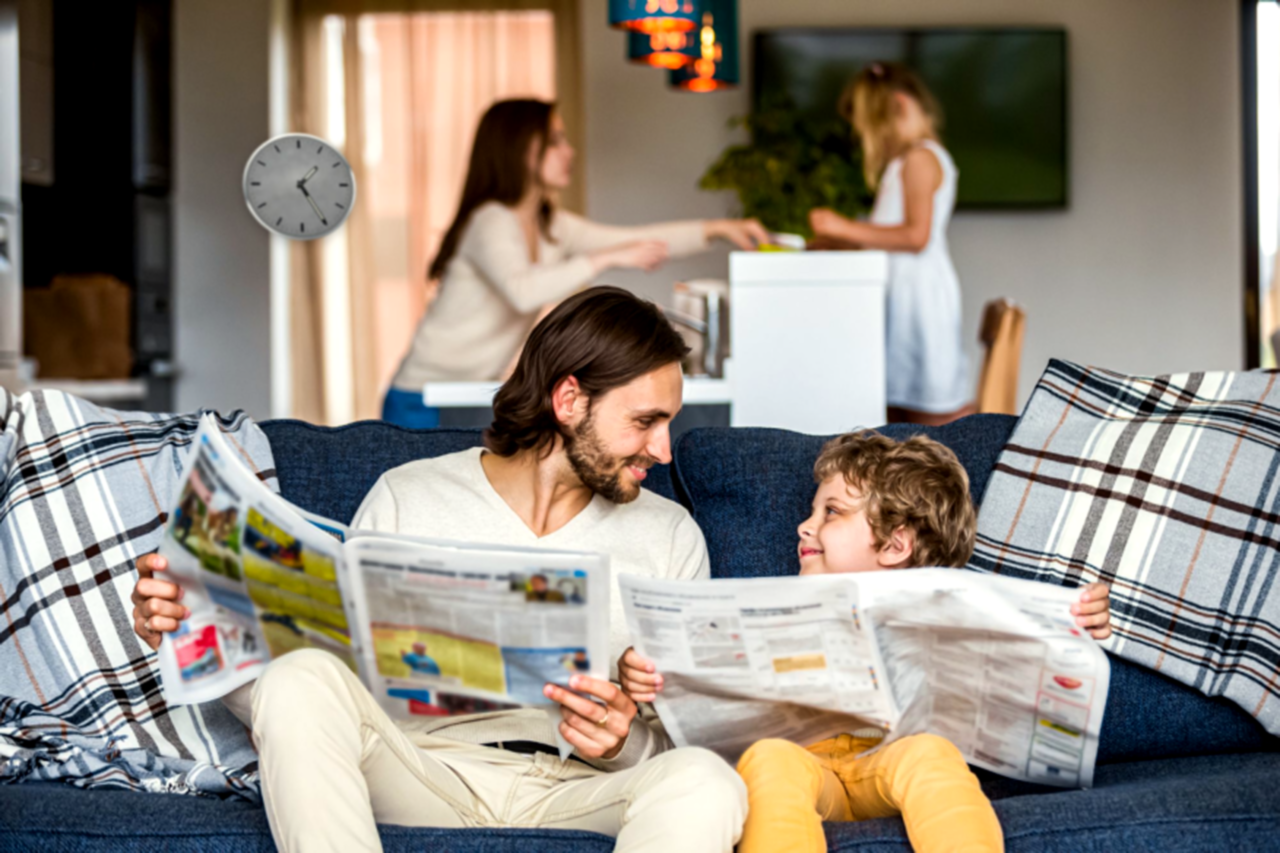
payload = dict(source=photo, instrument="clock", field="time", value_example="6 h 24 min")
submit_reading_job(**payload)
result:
1 h 25 min
